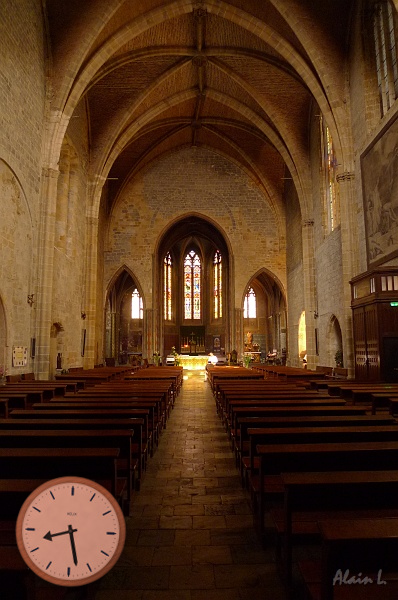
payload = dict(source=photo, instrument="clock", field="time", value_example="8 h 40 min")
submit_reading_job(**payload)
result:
8 h 28 min
